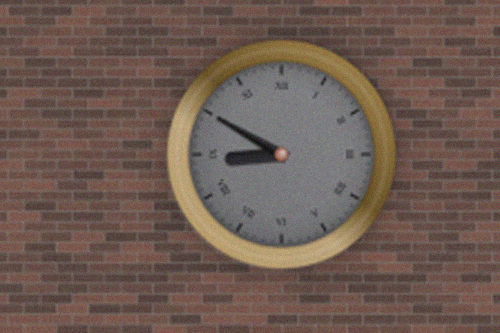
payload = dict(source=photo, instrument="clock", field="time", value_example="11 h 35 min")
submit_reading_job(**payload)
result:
8 h 50 min
